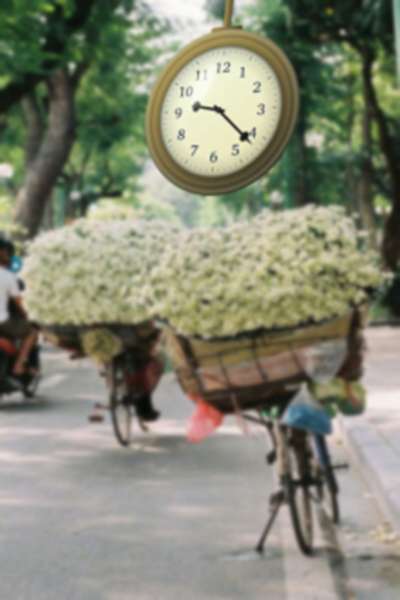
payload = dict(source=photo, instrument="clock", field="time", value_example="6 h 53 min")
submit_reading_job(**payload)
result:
9 h 22 min
